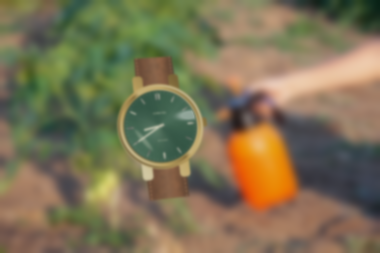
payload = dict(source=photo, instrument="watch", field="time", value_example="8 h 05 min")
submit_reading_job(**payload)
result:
8 h 40 min
